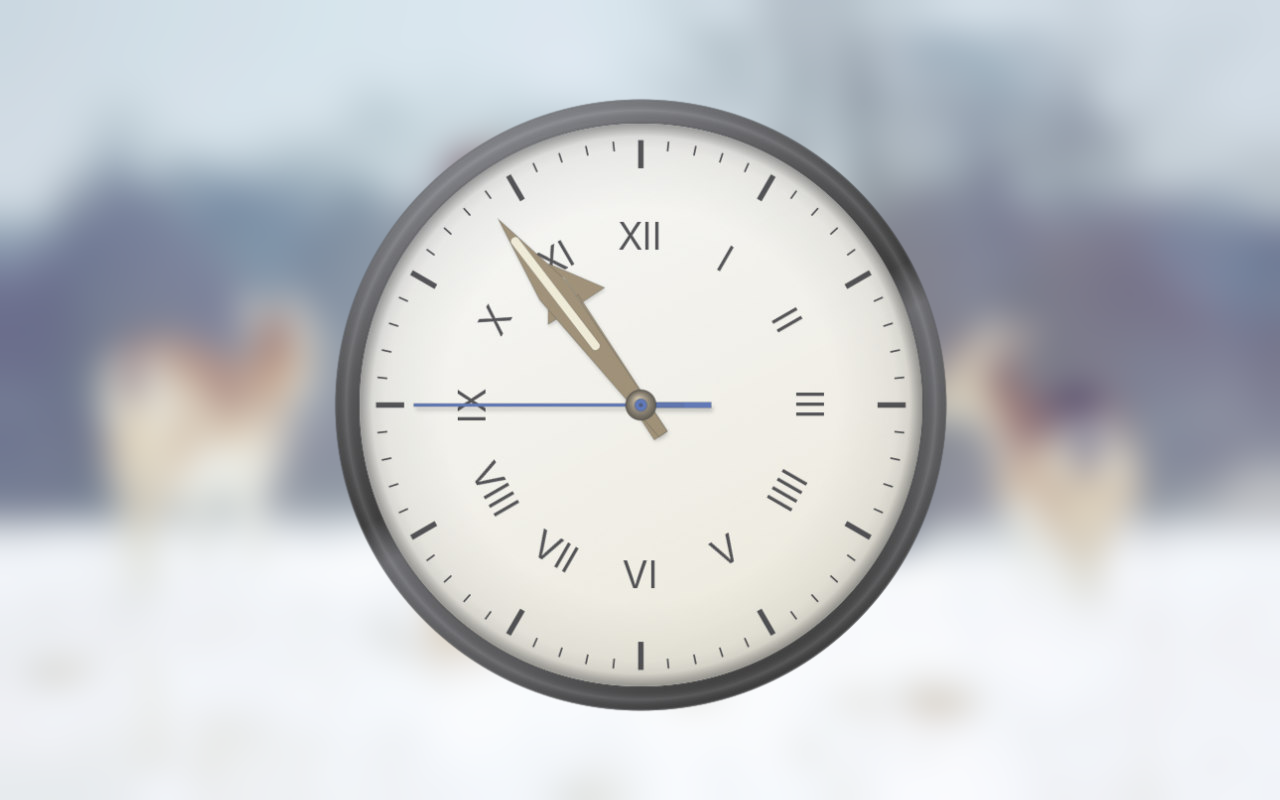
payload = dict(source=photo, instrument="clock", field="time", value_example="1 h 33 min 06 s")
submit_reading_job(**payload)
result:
10 h 53 min 45 s
